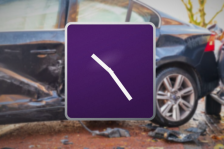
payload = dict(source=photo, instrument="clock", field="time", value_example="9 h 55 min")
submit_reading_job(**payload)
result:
10 h 24 min
